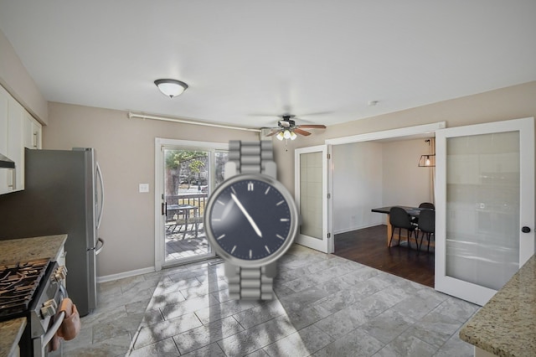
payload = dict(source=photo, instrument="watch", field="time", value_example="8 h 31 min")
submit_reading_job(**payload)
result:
4 h 54 min
